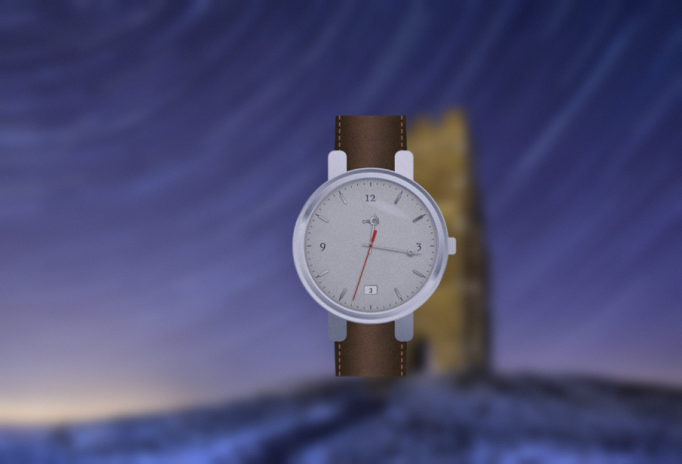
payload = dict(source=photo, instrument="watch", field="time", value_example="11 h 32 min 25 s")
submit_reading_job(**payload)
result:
12 h 16 min 33 s
